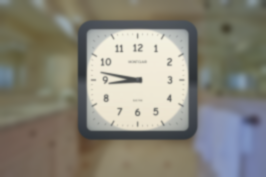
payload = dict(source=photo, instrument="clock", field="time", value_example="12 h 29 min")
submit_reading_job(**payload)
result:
8 h 47 min
